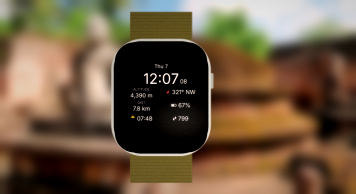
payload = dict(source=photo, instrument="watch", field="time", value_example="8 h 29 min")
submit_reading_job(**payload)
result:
12 h 07 min
